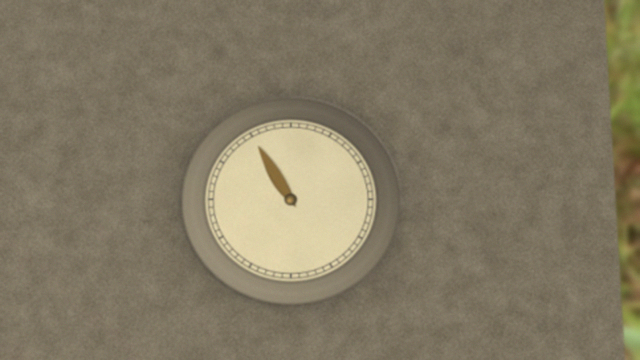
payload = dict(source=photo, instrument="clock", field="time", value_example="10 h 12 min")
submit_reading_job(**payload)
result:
10 h 55 min
